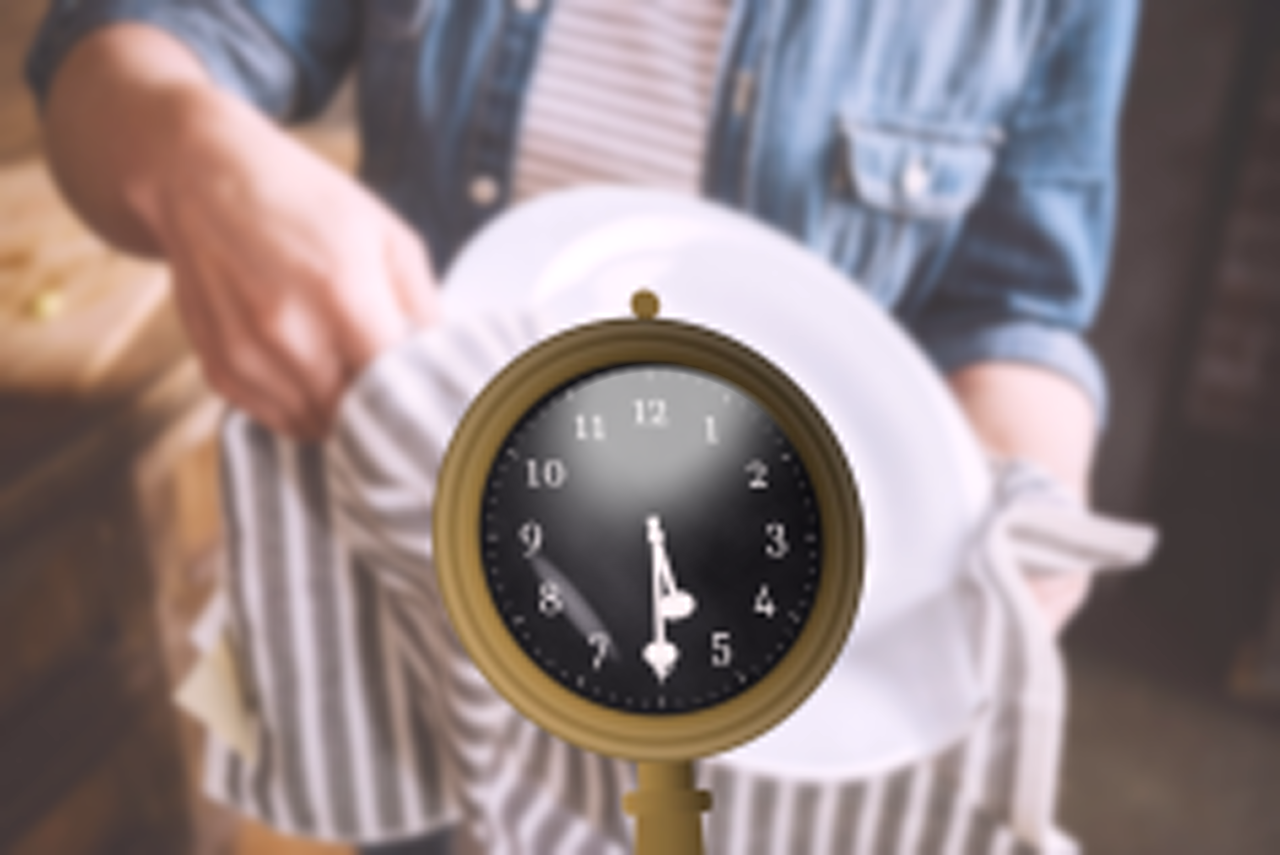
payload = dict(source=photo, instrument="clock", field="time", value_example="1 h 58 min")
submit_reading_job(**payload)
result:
5 h 30 min
